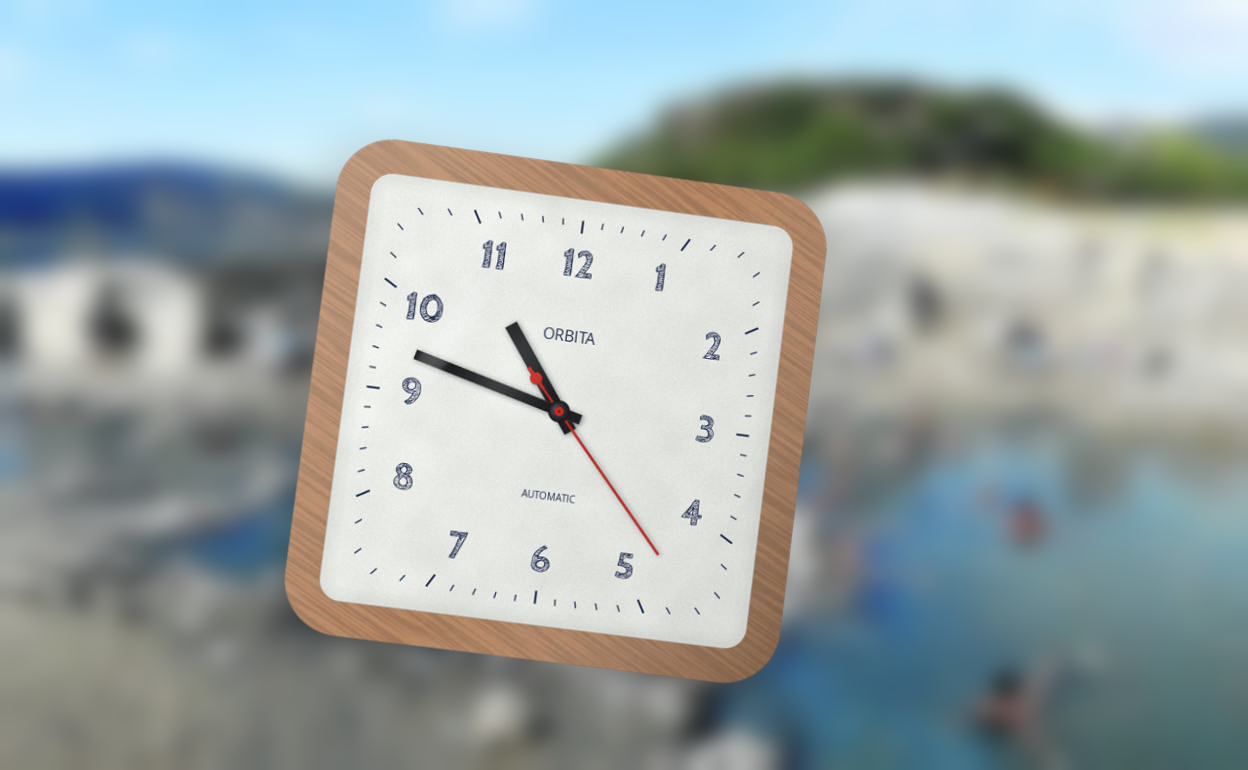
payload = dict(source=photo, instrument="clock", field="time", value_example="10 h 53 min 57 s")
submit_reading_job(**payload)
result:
10 h 47 min 23 s
